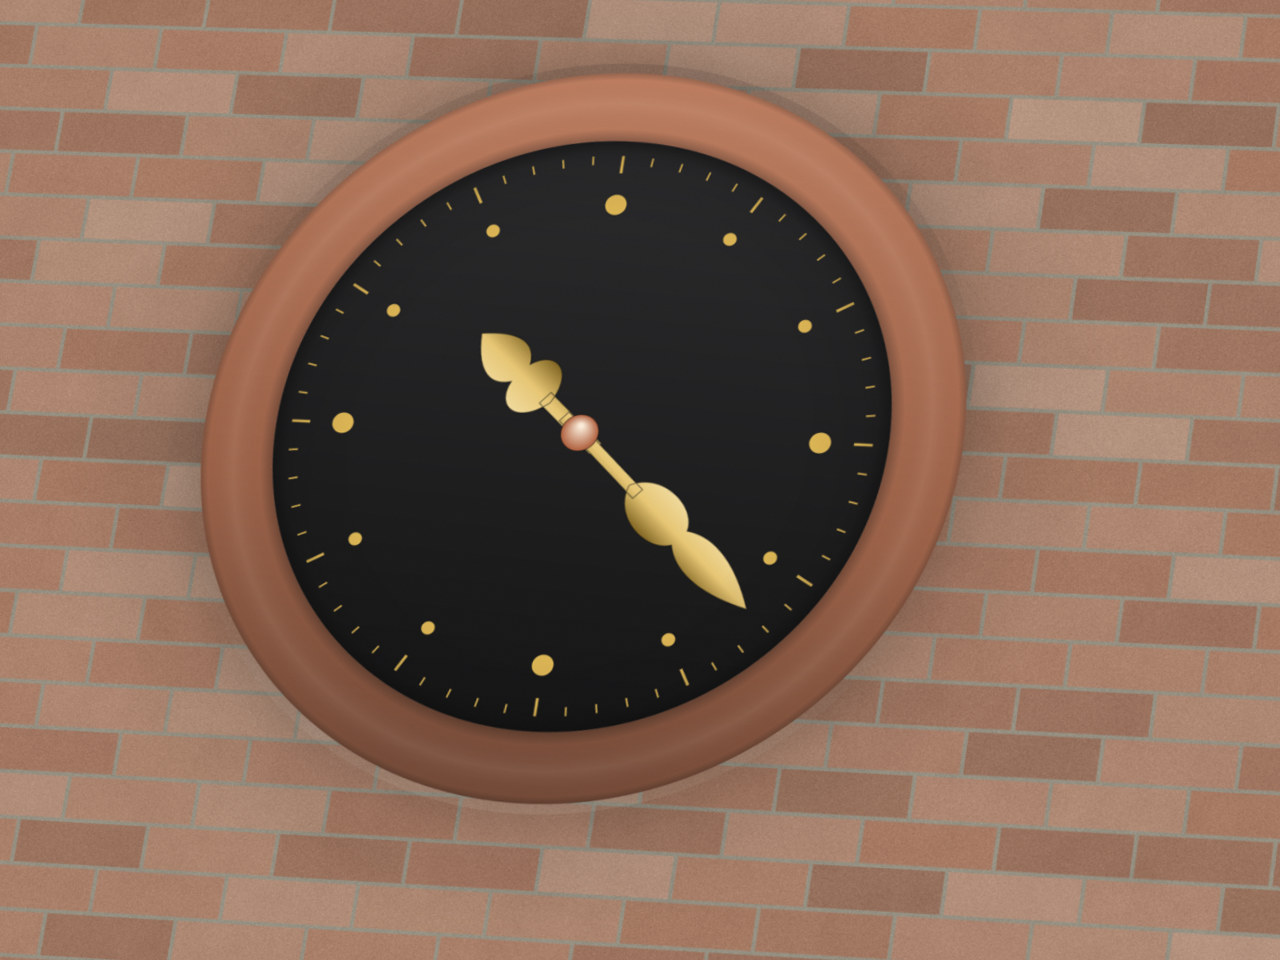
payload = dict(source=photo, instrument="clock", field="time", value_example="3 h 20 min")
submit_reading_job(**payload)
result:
10 h 22 min
